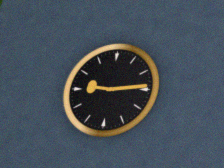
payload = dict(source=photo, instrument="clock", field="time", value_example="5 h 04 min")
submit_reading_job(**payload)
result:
9 h 14 min
